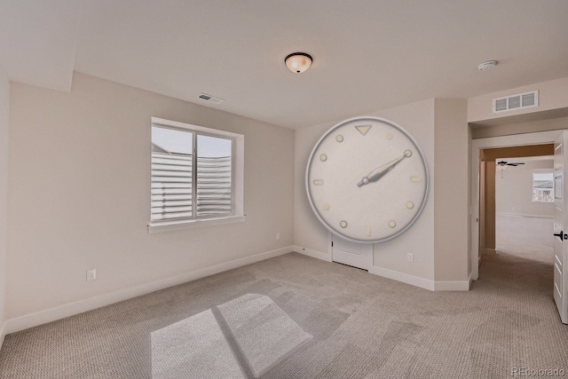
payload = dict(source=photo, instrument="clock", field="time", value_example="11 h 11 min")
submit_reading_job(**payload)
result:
2 h 10 min
